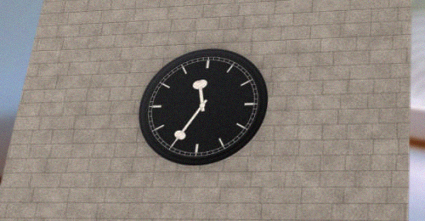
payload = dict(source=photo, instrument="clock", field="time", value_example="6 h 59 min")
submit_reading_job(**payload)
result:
11 h 35 min
